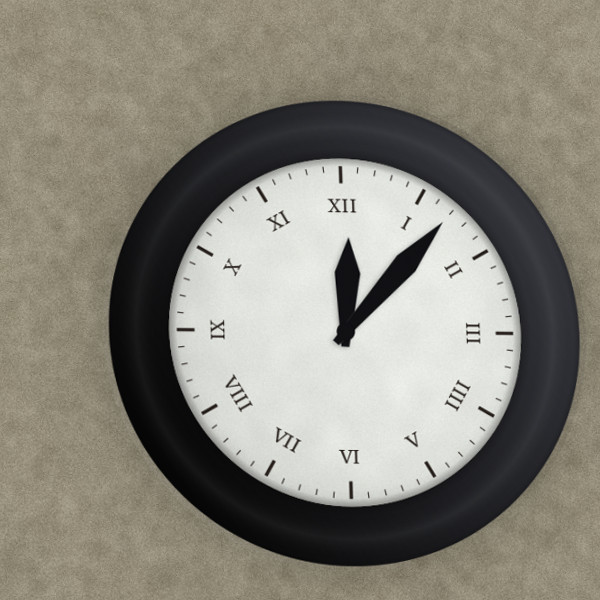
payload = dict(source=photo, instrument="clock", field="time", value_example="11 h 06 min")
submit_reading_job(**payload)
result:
12 h 07 min
